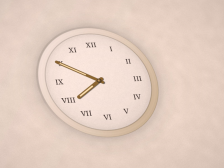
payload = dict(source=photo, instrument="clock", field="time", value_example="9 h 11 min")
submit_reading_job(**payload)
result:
7 h 50 min
